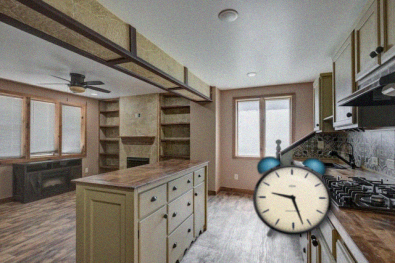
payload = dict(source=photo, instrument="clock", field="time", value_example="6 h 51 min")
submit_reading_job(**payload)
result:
9 h 27 min
